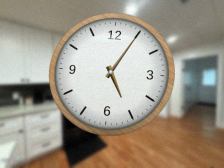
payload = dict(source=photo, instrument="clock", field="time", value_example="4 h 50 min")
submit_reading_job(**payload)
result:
5 h 05 min
